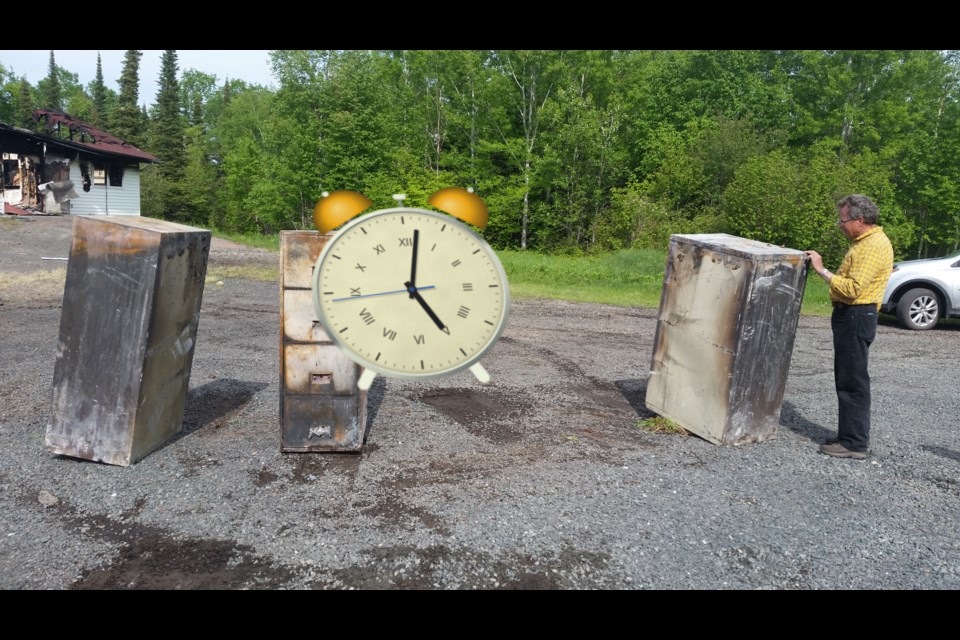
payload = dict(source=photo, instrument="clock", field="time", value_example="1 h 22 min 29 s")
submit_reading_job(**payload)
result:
5 h 01 min 44 s
